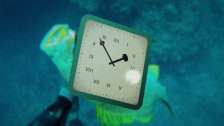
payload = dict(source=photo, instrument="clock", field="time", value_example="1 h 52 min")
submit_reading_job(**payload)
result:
1 h 53 min
